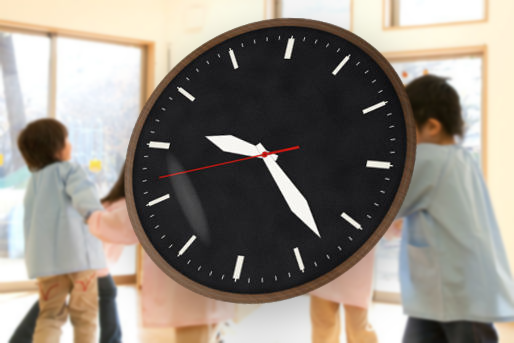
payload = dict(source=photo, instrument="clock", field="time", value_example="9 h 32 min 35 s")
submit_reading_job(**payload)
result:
9 h 22 min 42 s
